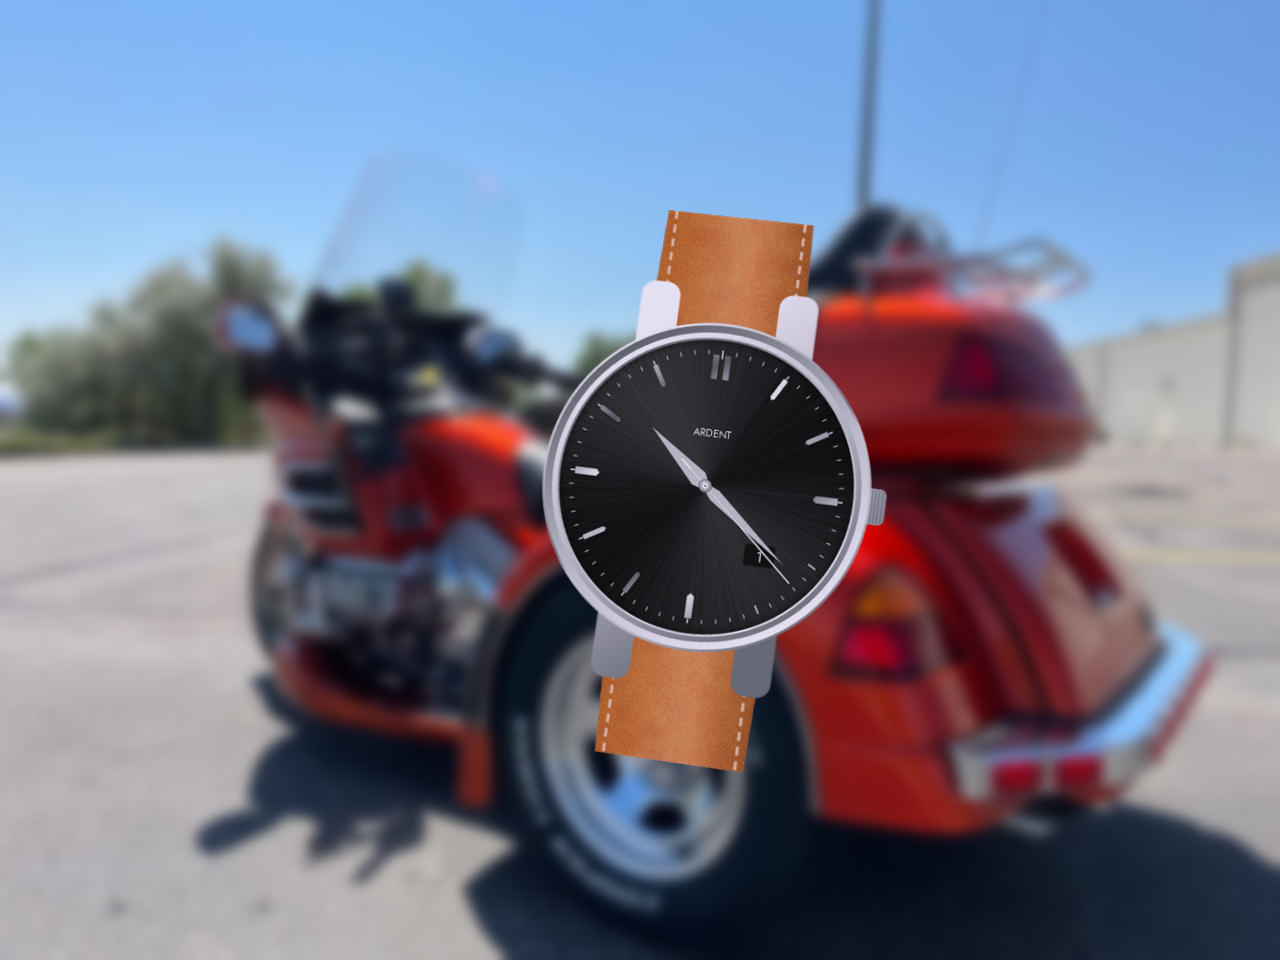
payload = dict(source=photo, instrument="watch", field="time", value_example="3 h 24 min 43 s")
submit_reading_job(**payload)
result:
10 h 21 min 22 s
